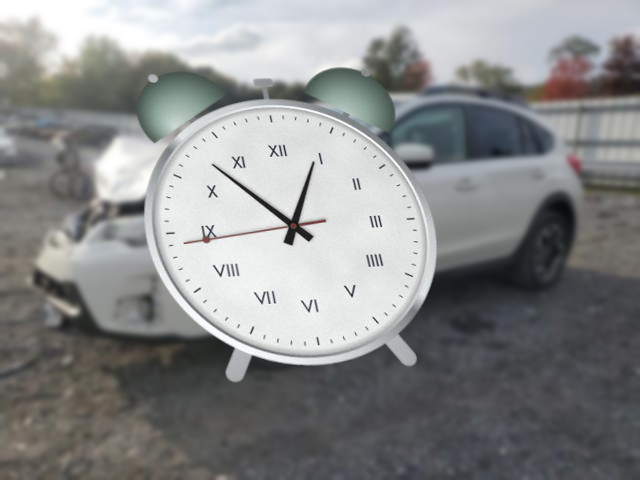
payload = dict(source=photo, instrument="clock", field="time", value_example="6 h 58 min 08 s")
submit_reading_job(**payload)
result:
12 h 52 min 44 s
